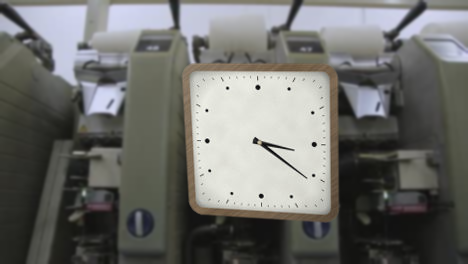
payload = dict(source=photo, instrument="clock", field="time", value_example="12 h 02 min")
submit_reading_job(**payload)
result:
3 h 21 min
